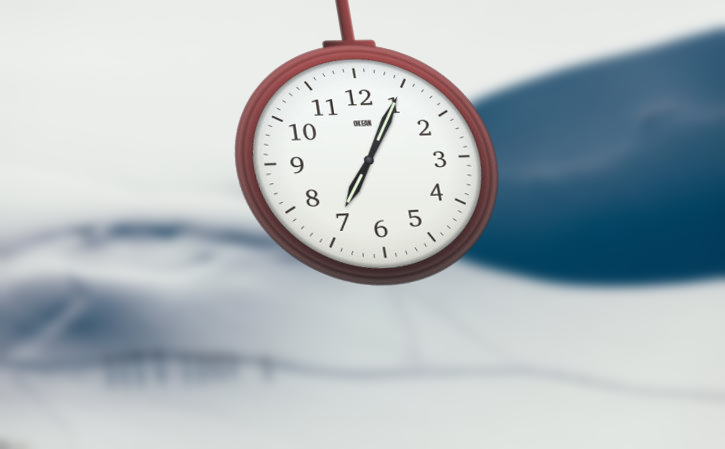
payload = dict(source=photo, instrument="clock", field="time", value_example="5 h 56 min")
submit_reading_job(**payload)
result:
7 h 05 min
